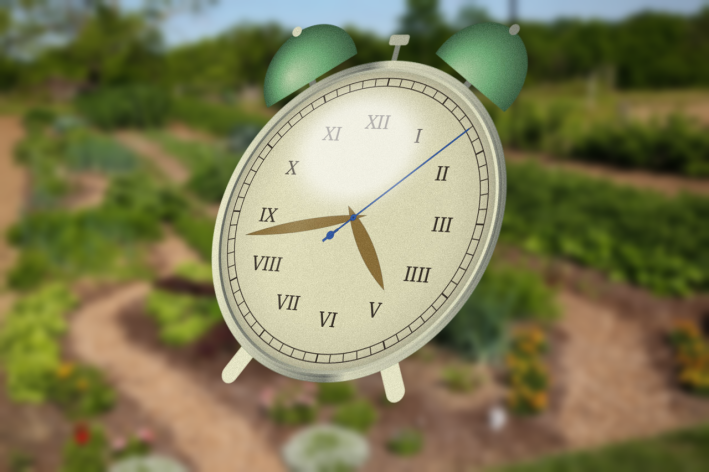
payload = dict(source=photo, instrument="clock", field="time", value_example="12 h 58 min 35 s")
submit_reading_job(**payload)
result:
4 h 43 min 08 s
